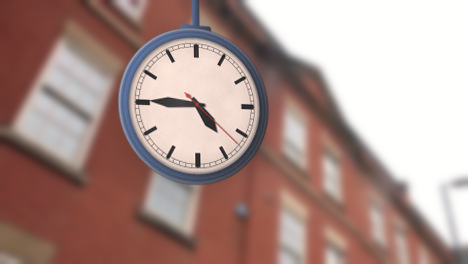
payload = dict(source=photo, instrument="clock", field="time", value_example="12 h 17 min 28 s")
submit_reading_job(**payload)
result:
4 h 45 min 22 s
